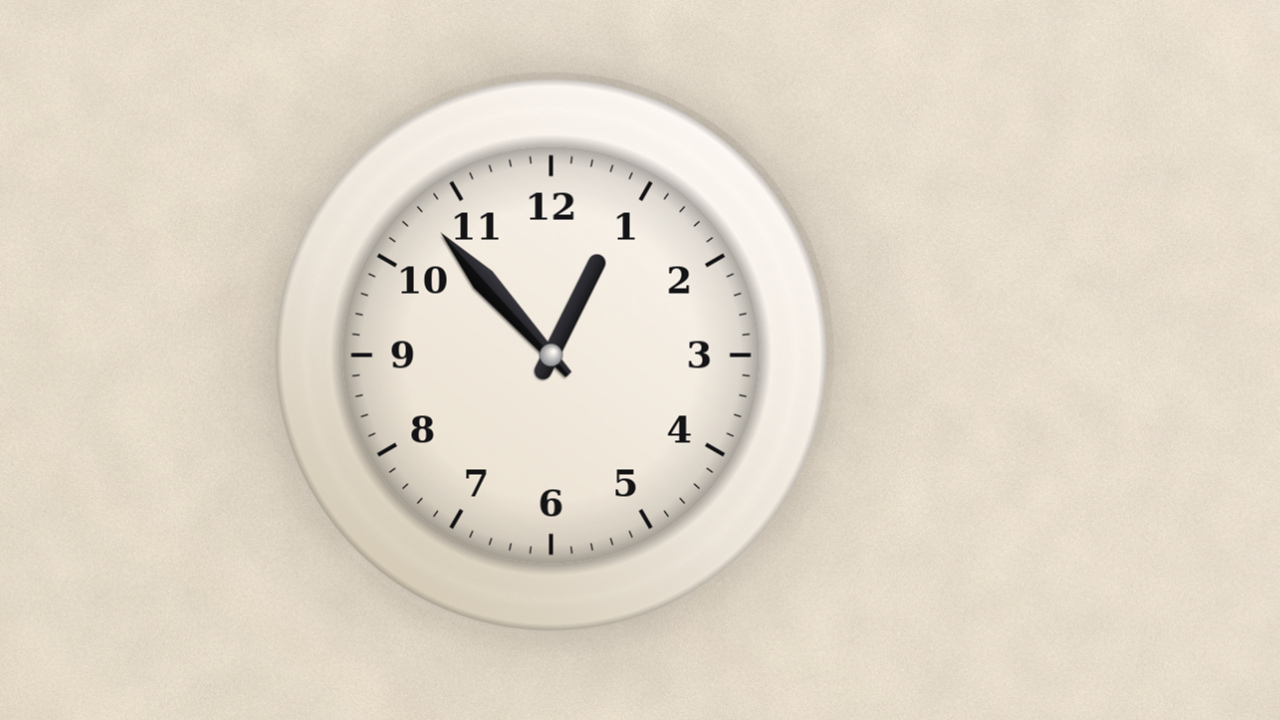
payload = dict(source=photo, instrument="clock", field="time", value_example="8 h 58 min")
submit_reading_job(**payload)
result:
12 h 53 min
